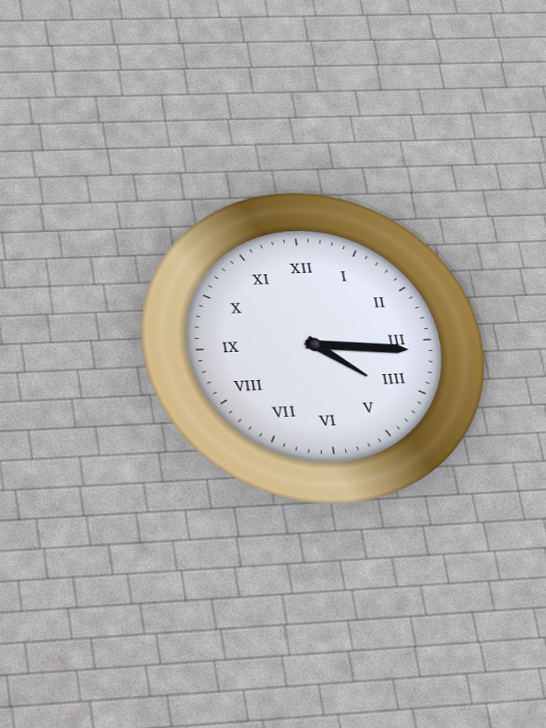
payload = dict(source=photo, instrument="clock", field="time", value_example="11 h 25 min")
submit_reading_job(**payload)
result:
4 h 16 min
